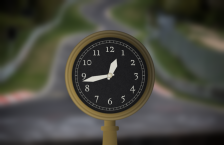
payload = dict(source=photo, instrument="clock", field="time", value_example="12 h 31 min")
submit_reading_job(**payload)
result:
12 h 43 min
